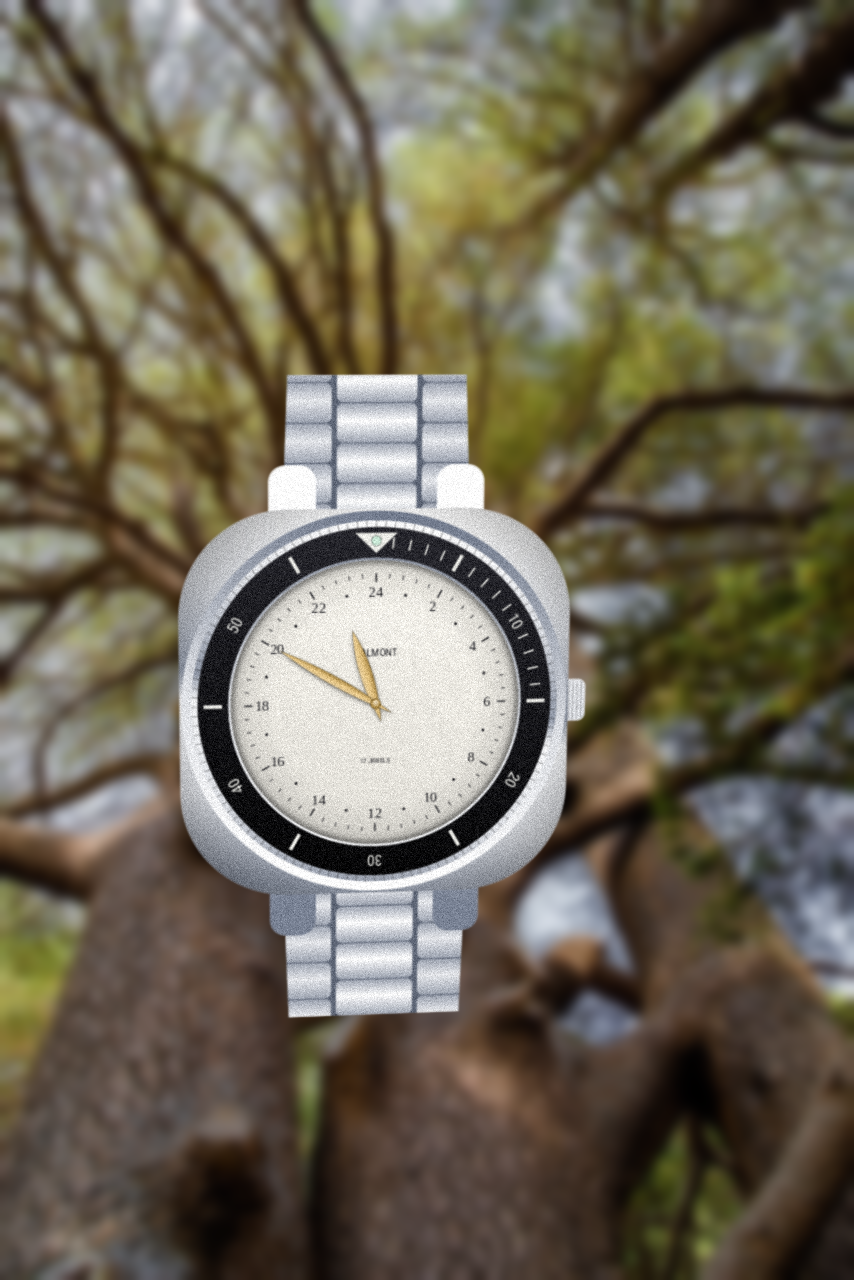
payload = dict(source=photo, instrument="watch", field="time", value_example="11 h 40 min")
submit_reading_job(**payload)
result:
22 h 50 min
